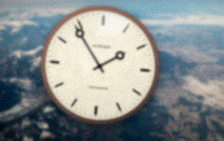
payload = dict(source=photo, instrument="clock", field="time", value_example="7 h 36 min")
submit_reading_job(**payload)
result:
1 h 54 min
